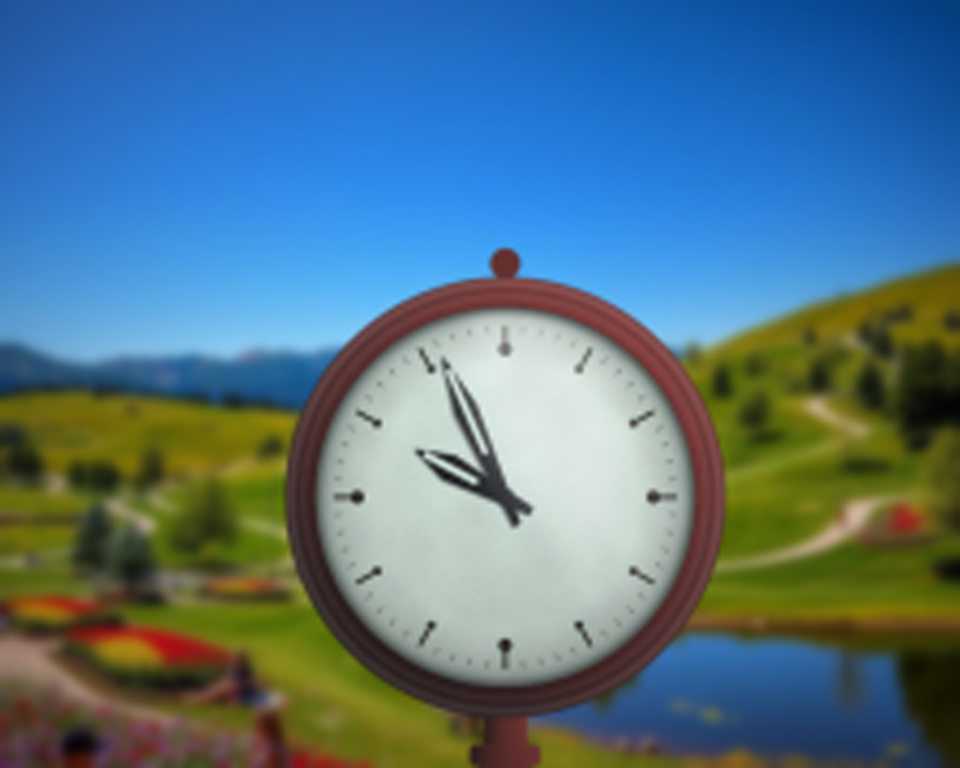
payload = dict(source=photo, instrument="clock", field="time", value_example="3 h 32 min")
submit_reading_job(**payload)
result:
9 h 56 min
